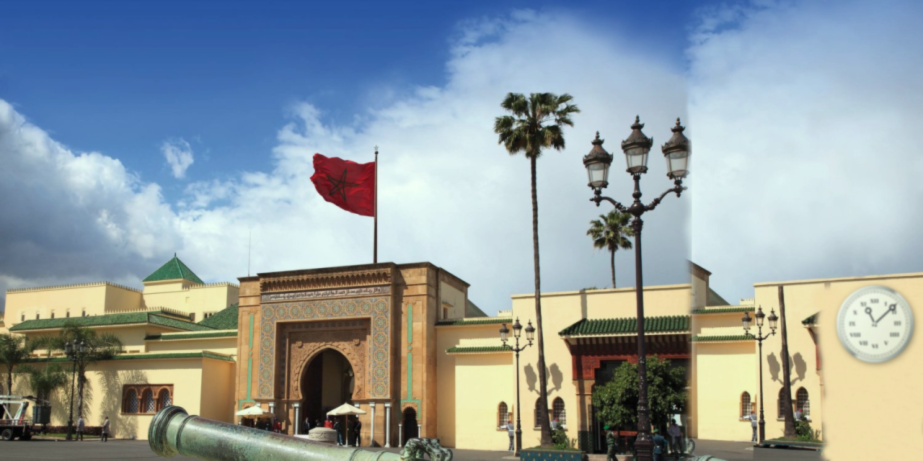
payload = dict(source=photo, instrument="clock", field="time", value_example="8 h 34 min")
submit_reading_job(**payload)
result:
11 h 08 min
